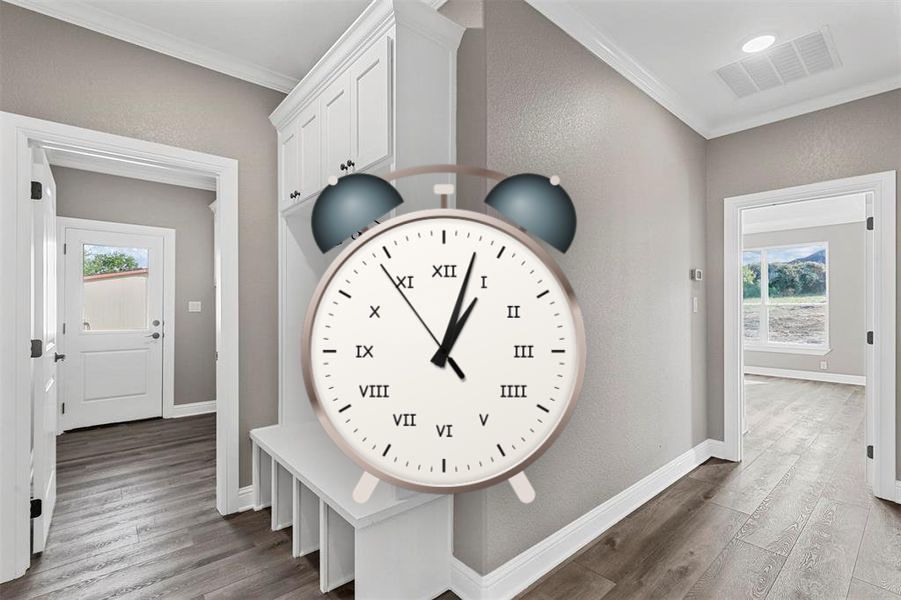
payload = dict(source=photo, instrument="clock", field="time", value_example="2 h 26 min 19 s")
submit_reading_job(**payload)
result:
1 h 02 min 54 s
